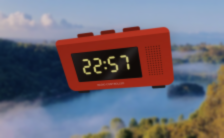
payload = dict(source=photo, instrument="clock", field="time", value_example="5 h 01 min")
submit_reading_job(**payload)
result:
22 h 57 min
